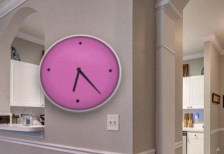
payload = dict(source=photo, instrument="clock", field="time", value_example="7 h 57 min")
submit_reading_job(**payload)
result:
6 h 23 min
